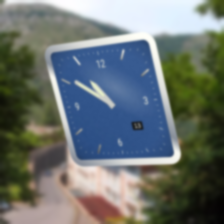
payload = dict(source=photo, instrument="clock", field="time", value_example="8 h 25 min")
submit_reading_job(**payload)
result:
10 h 51 min
